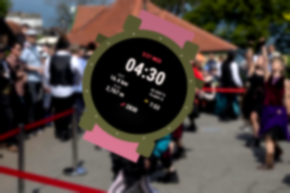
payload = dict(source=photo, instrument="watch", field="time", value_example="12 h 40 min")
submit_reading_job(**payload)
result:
4 h 30 min
